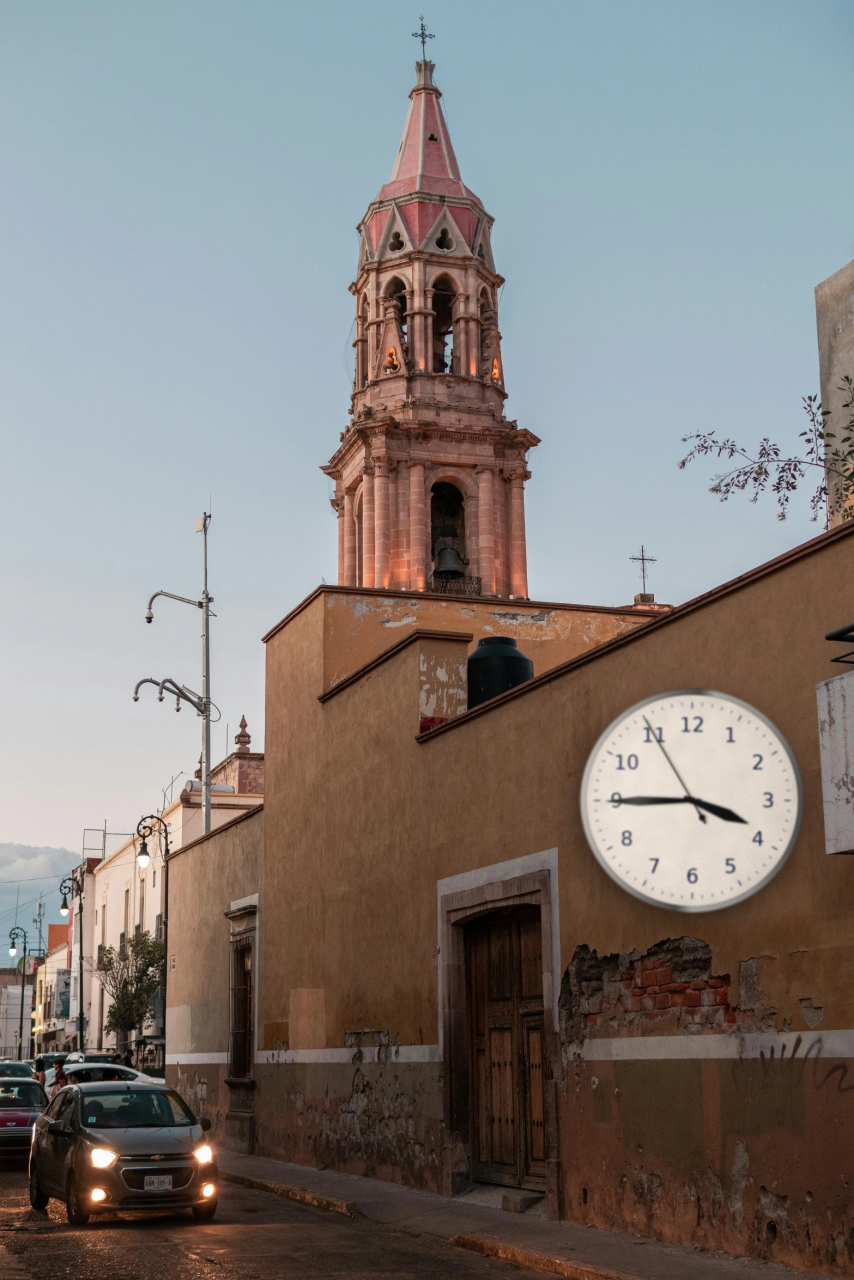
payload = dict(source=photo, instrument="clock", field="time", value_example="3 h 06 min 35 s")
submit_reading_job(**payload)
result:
3 h 44 min 55 s
